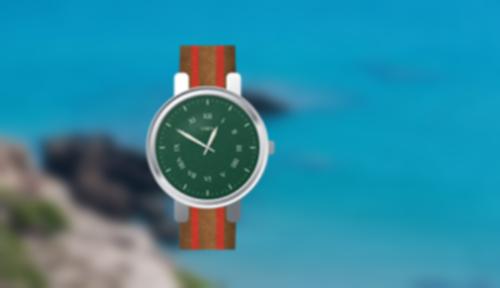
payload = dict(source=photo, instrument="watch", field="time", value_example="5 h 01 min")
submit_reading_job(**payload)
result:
12 h 50 min
